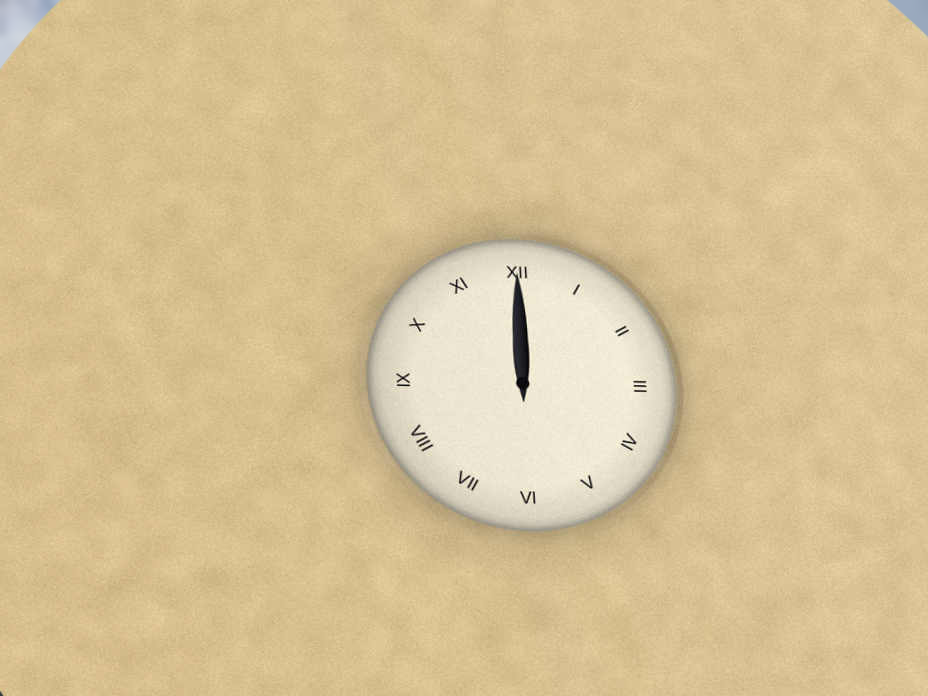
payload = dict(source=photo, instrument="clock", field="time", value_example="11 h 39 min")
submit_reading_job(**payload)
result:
12 h 00 min
